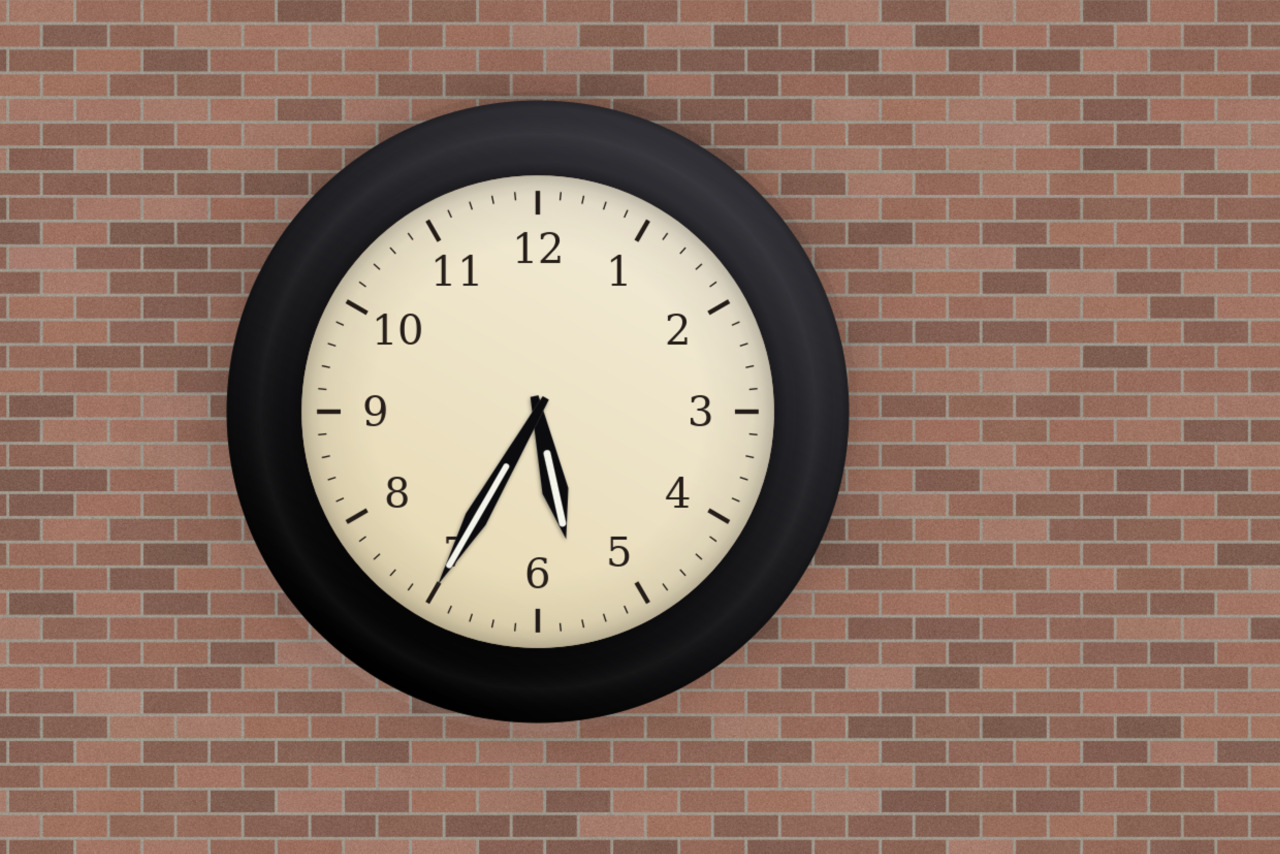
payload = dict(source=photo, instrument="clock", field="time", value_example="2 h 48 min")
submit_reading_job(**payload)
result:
5 h 35 min
